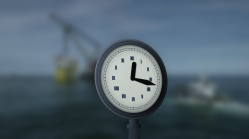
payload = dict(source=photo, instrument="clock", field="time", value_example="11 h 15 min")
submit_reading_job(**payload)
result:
12 h 17 min
